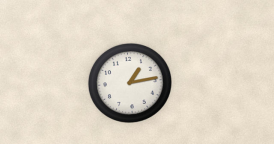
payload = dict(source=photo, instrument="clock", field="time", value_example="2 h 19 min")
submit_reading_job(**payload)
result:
1 h 14 min
